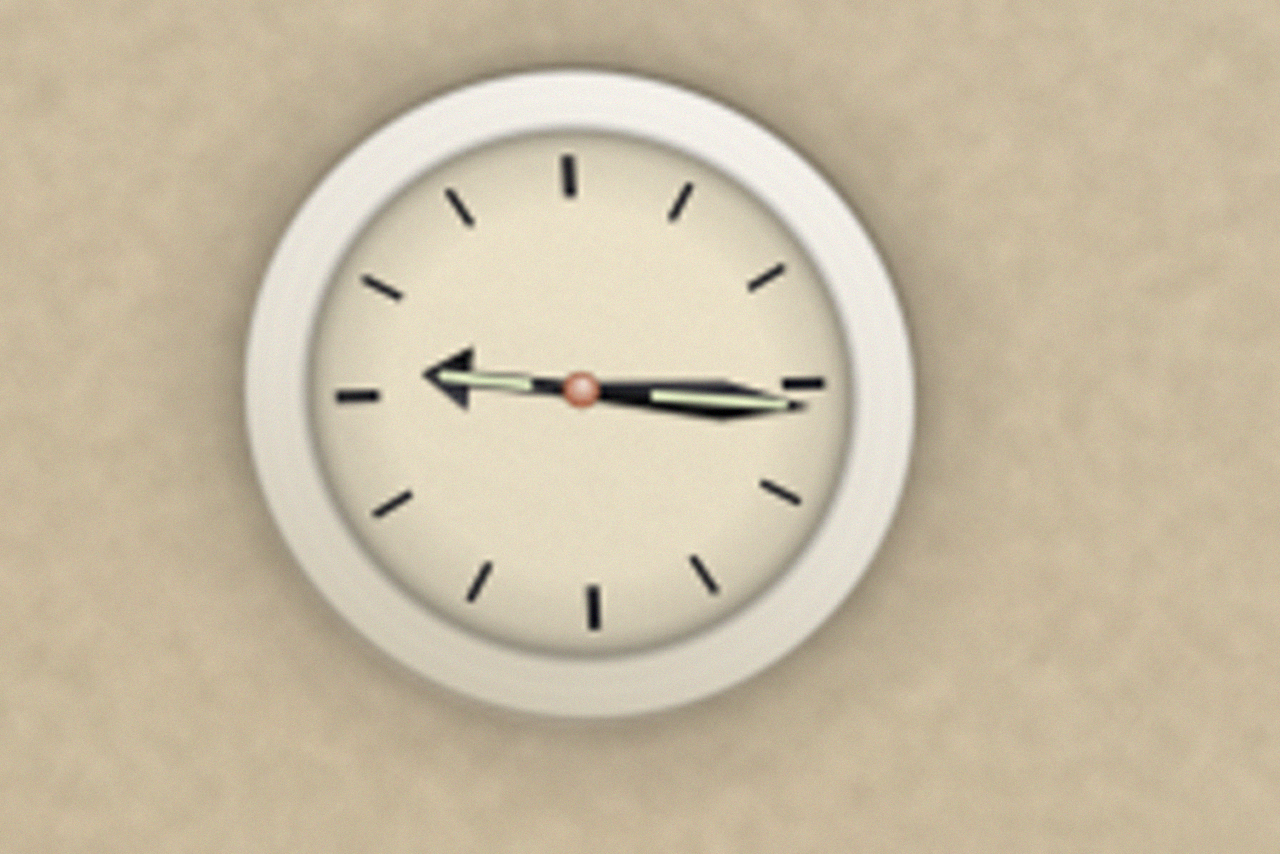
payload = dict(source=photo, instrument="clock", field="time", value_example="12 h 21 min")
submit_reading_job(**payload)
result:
9 h 16 min
